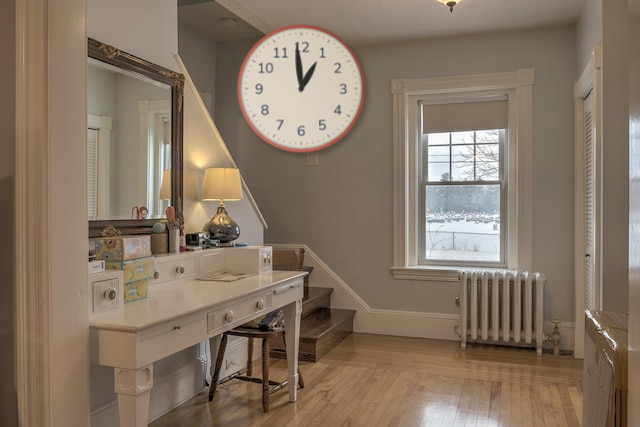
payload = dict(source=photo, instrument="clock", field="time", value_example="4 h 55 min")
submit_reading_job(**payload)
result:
12 h 59 min
